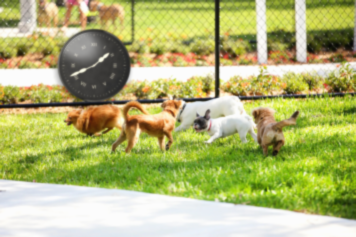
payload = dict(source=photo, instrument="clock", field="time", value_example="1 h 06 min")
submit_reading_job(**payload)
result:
1 h 41 min
